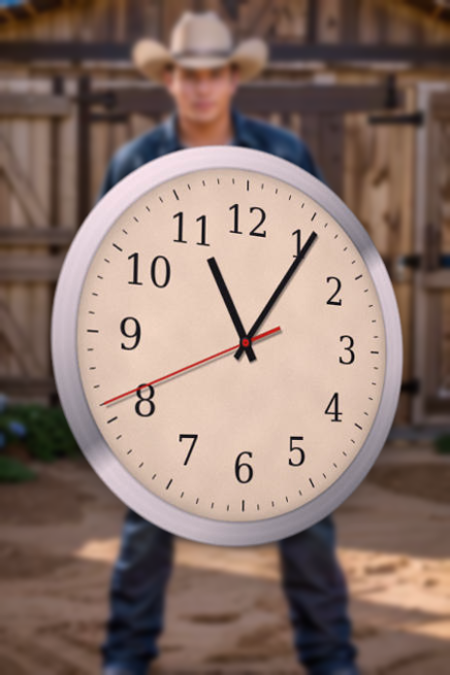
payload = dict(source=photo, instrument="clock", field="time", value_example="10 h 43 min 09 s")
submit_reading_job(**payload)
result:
11 h 05 min 41 s
